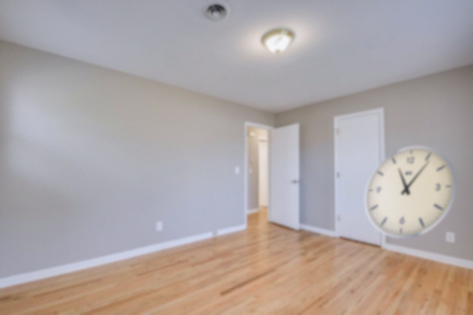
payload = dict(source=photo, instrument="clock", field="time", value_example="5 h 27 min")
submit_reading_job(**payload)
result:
11 h 06 min
